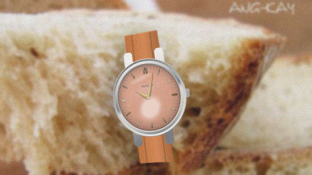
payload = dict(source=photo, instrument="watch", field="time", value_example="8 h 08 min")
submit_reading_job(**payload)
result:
10 h 03 min
